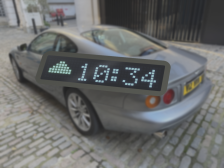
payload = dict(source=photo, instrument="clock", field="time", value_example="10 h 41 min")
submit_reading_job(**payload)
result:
10 h 34 min
